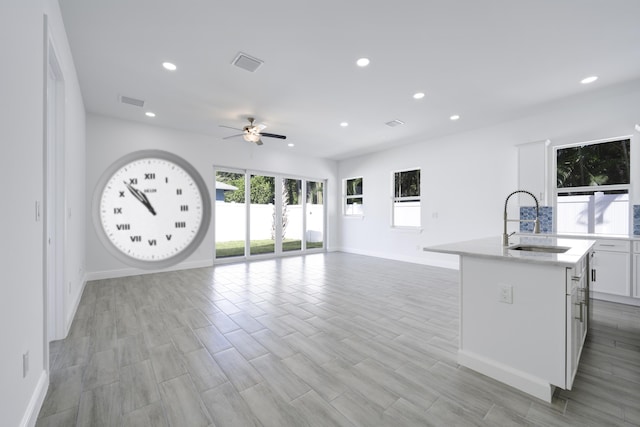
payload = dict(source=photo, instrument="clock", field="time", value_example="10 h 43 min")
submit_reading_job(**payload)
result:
10 h 53 min
